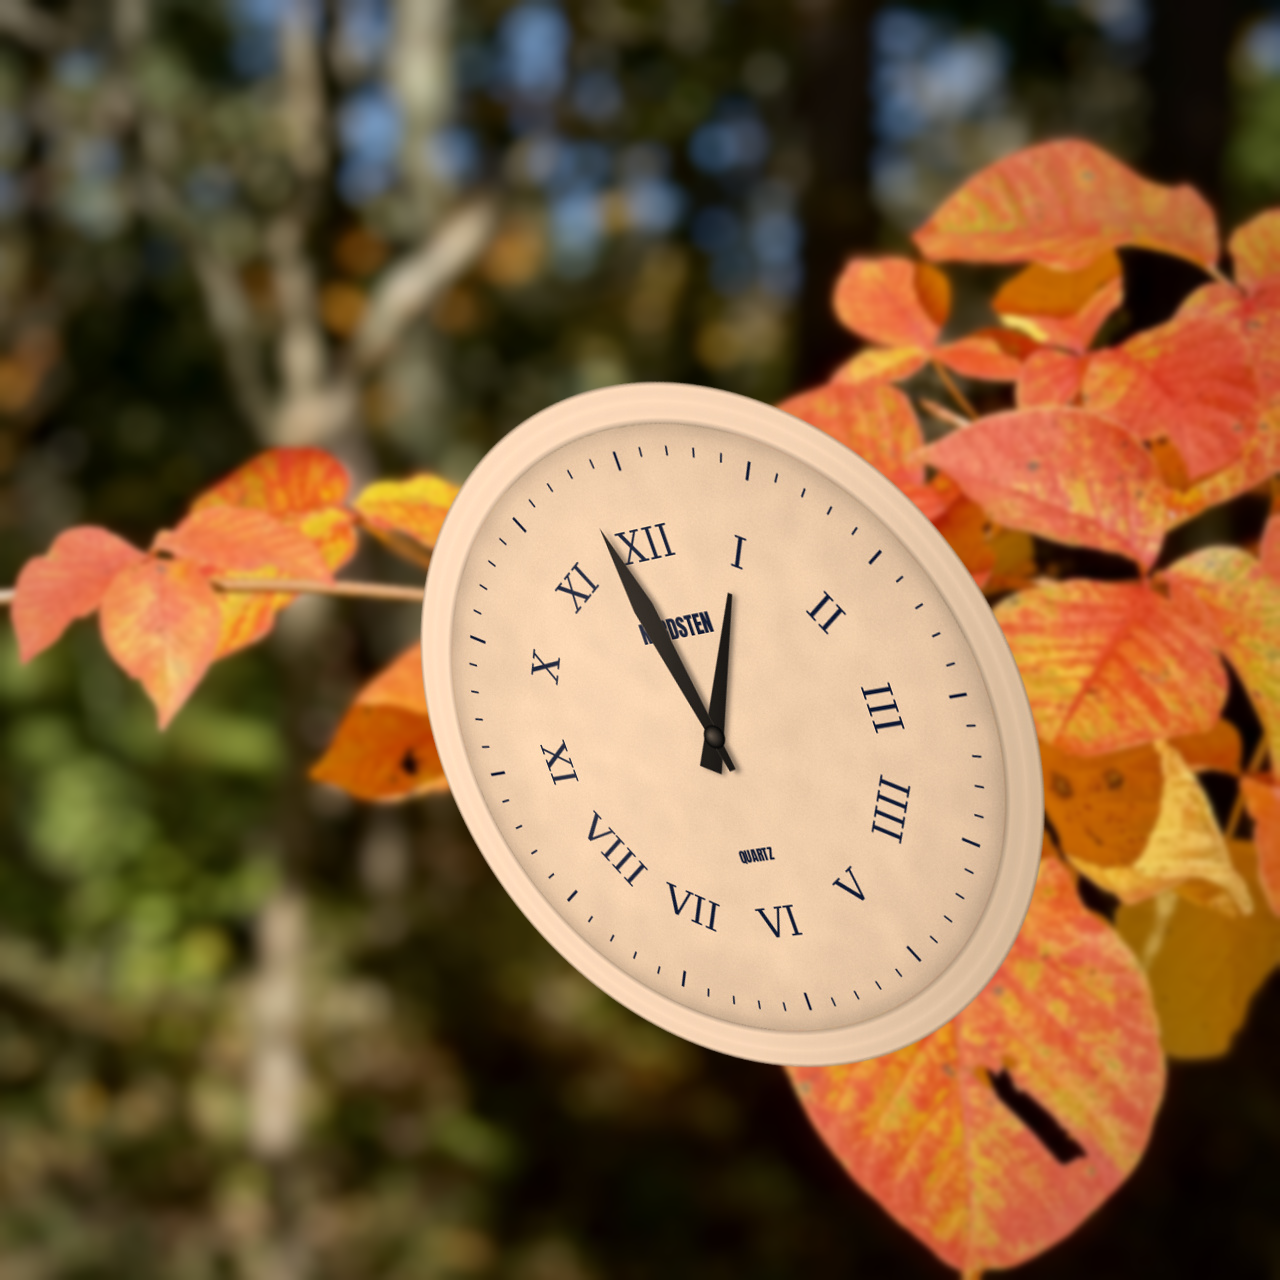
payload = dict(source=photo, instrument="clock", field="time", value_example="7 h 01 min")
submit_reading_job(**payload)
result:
12 h 58 min
